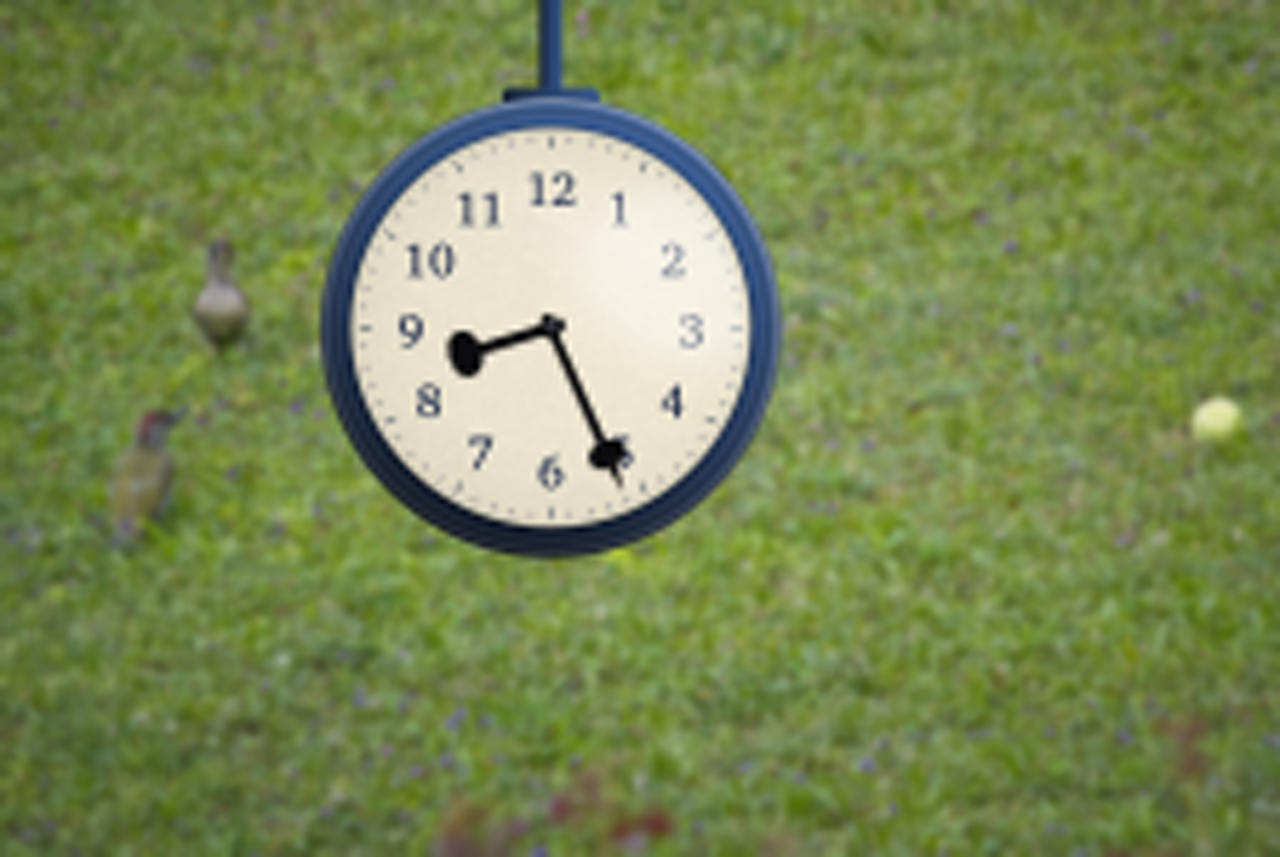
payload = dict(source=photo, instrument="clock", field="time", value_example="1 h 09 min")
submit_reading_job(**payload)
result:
8 h 26 min
